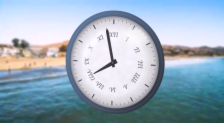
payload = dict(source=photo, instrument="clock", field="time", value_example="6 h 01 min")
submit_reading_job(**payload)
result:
7 h 58 min
